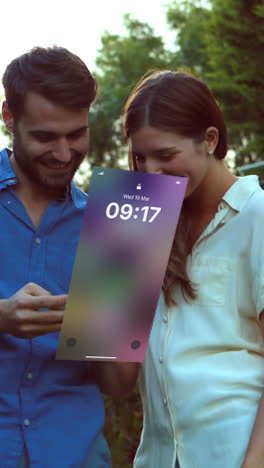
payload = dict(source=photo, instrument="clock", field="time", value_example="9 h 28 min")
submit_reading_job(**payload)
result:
9 h 17 min
